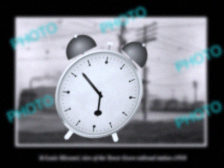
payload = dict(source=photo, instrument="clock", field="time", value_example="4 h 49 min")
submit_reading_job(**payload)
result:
5 h 52 min
